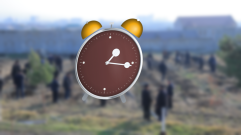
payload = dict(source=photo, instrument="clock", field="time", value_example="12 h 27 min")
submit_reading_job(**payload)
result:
1 h 16 min
